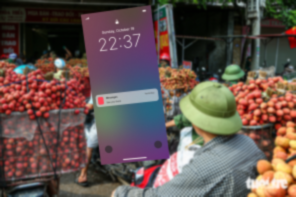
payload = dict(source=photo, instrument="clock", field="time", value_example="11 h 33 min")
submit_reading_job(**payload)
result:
22 h 37 min
